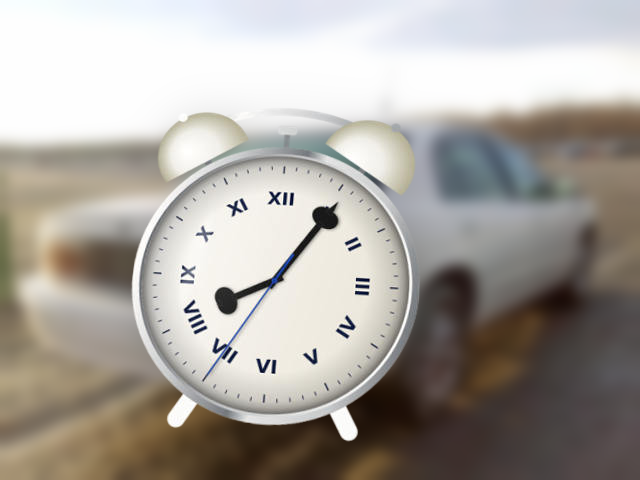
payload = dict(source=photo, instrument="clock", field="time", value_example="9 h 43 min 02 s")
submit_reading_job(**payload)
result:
8 h 05 min 35 s
